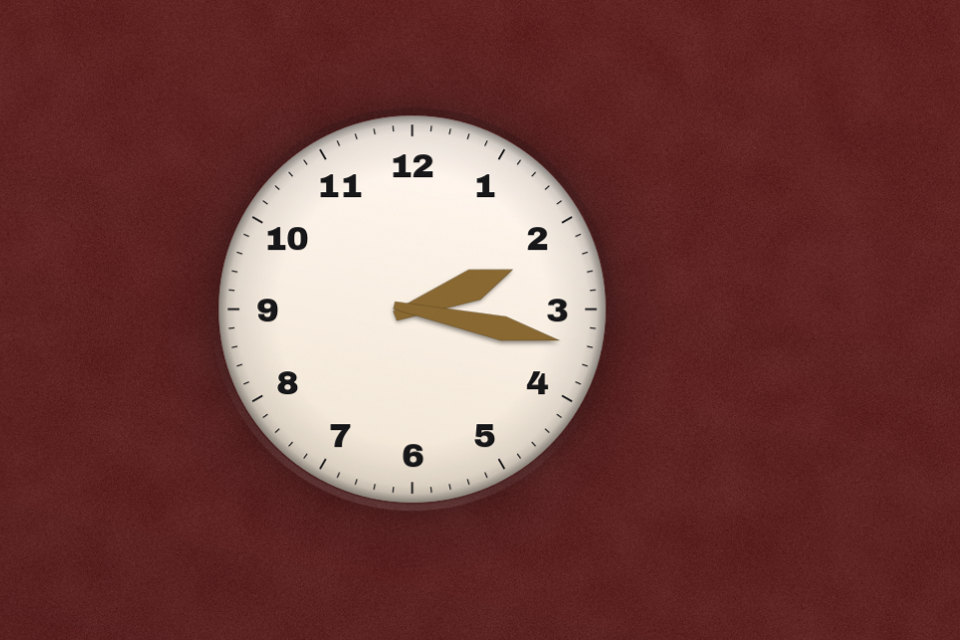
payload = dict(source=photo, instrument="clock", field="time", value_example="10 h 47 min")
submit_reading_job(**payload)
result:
2 h 17 min
